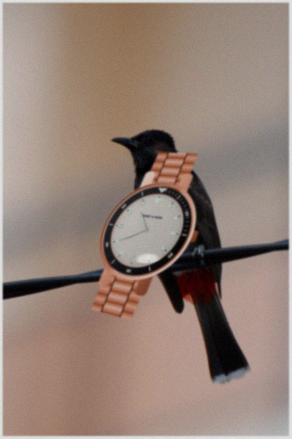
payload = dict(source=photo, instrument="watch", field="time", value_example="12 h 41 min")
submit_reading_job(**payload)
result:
10 h 40 min
